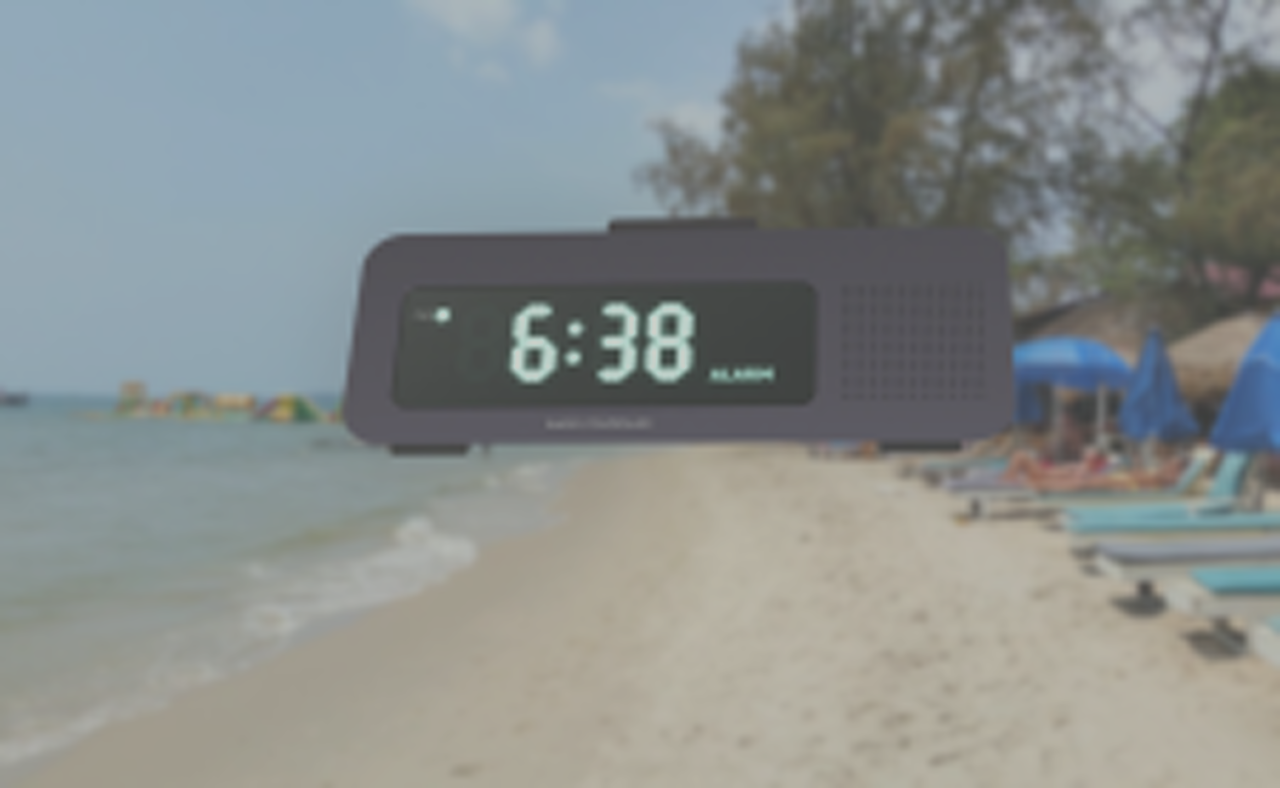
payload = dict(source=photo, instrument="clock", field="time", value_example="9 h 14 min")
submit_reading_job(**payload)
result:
6 h 38 min
